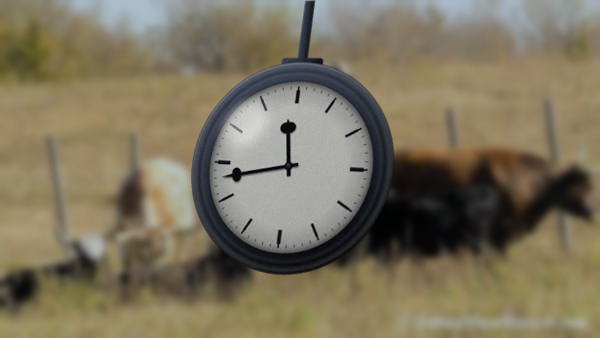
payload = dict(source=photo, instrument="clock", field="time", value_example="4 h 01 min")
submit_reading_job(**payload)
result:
11 h 43 min
